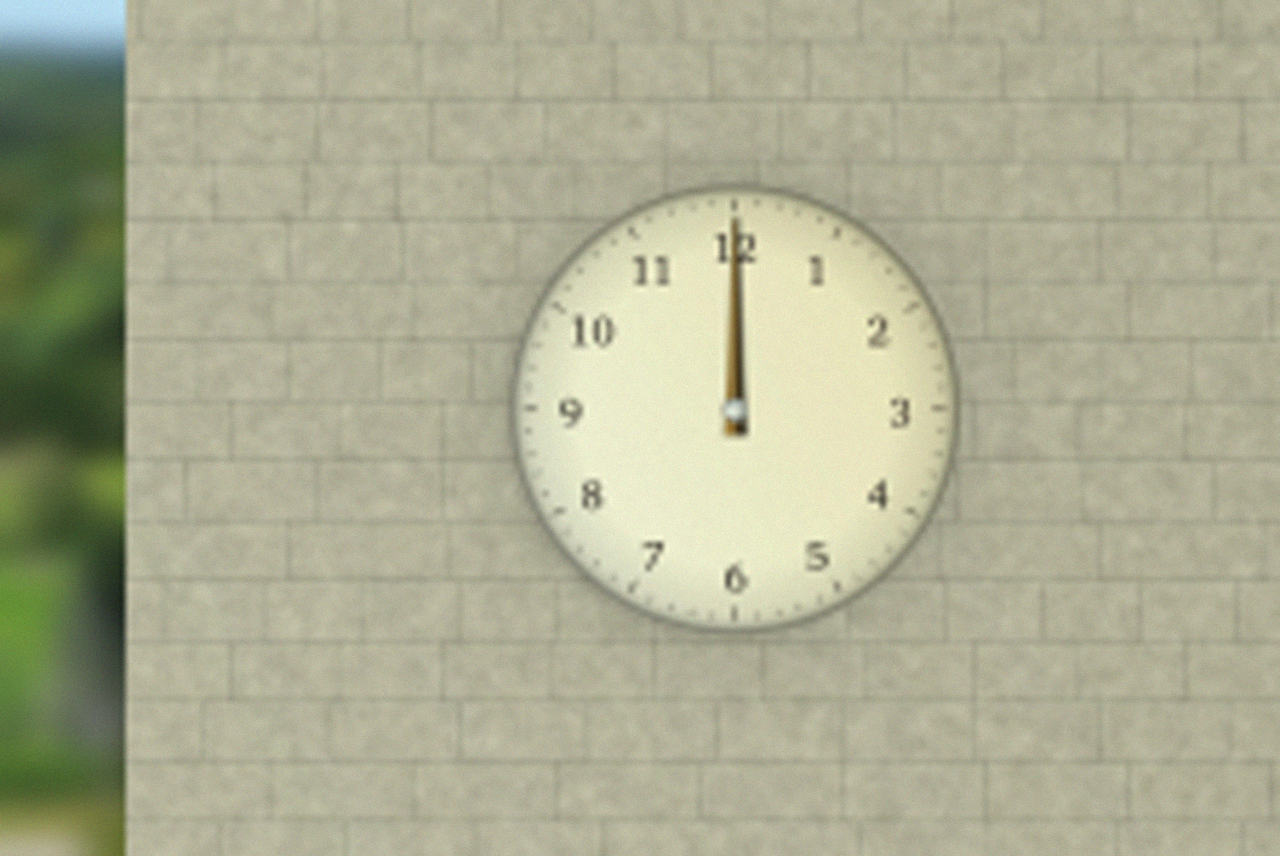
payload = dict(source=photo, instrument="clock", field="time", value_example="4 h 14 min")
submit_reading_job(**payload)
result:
12 h 00 min
